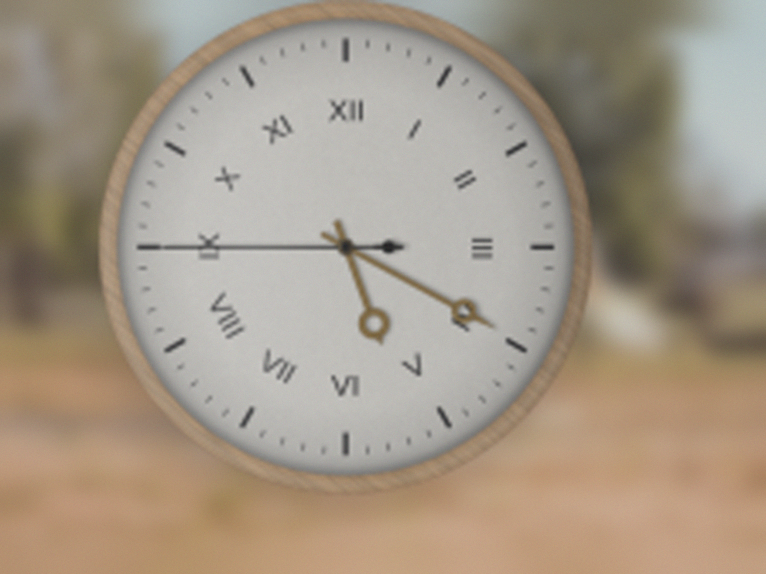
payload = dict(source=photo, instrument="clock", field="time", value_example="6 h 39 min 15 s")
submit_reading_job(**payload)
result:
5 h 19 min 45 s
